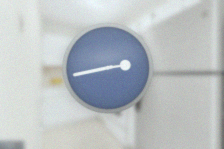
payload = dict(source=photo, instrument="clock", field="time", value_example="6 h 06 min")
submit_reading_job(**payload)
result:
2 h 43 min
